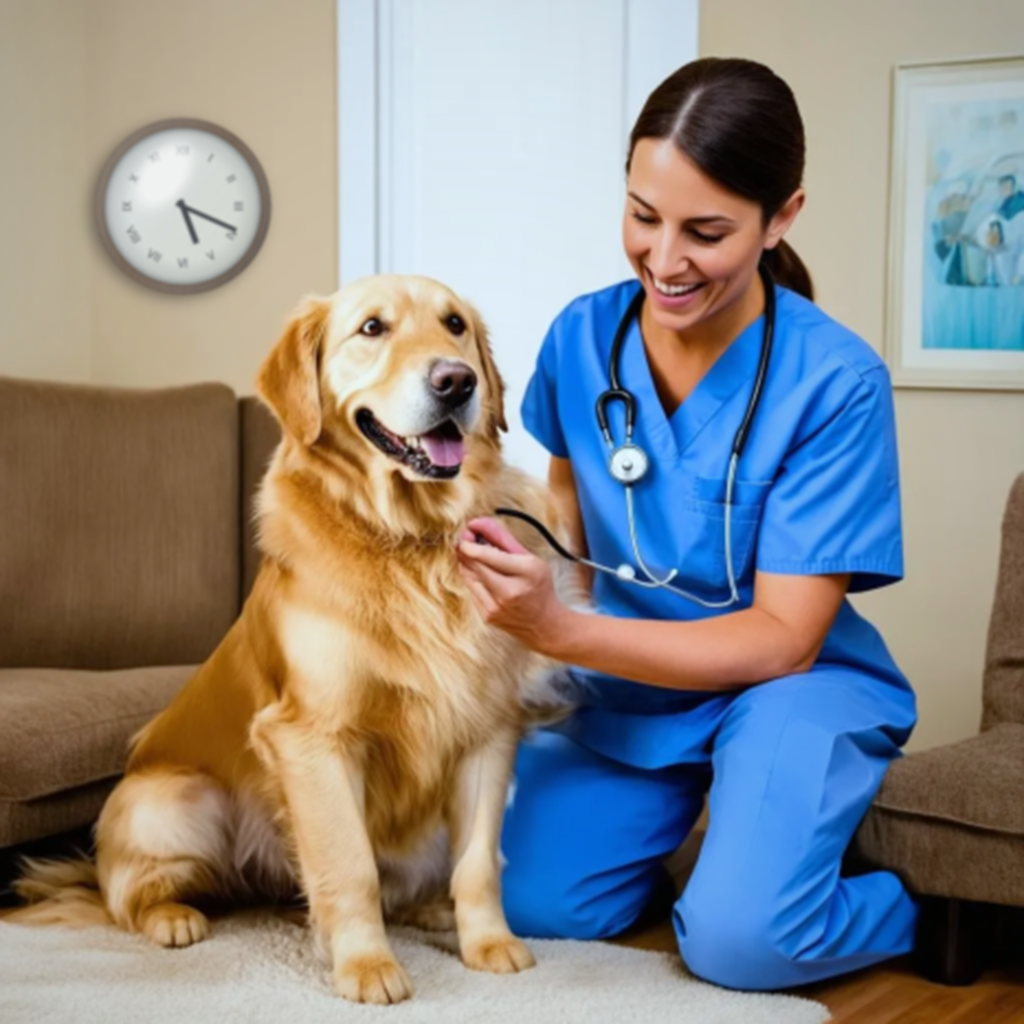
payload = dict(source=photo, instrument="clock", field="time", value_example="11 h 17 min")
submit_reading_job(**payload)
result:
5 h 19 min
